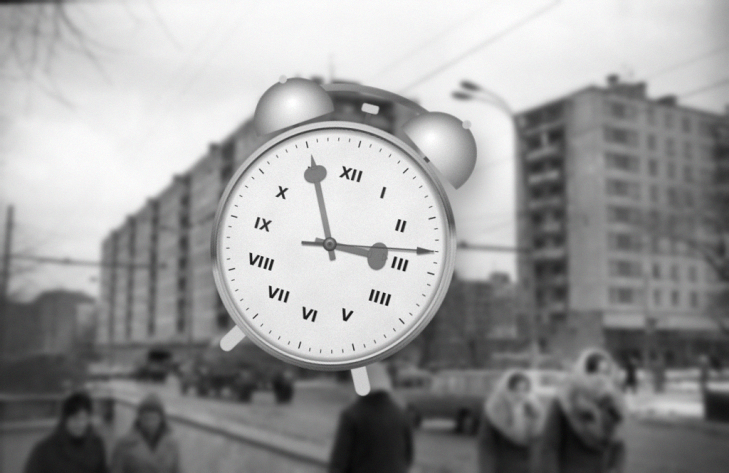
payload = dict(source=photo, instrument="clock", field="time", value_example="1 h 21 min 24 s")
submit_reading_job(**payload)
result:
2 h 55 min 13 s
